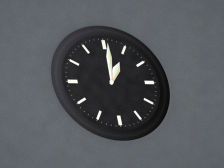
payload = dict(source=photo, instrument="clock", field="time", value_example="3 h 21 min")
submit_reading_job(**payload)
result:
1 h 01 min
